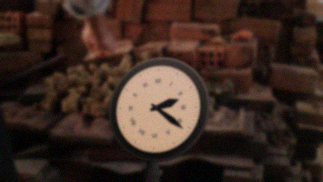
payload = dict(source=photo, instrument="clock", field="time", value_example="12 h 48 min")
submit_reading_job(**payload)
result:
2 h 21 min
